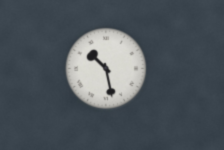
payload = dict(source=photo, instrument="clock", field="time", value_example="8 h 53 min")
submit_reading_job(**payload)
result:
10 h 28 min
